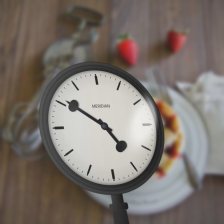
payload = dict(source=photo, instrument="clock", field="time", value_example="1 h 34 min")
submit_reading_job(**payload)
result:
4 h 51 min
